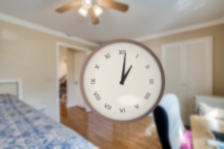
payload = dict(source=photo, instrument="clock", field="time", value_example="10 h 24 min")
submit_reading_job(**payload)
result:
1 h 01 min
